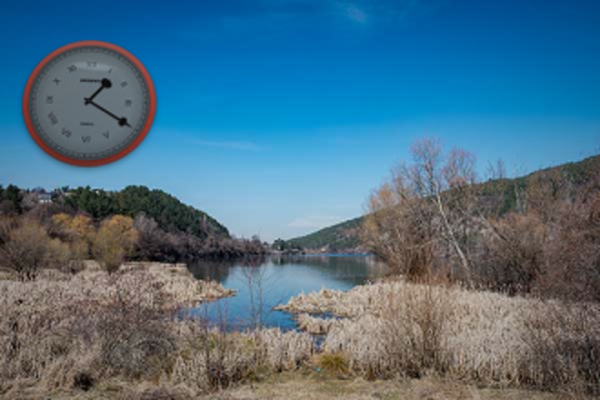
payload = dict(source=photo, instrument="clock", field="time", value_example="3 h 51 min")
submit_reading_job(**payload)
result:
1 h 20 min
